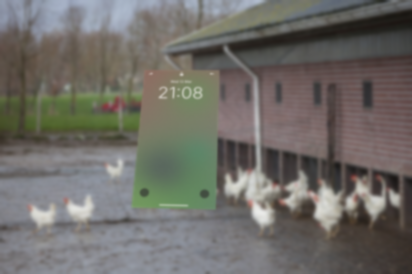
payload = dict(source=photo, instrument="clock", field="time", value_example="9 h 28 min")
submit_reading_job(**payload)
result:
21 h 08 min
